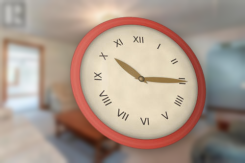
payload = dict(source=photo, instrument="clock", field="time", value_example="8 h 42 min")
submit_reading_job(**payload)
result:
10 h 15 min
